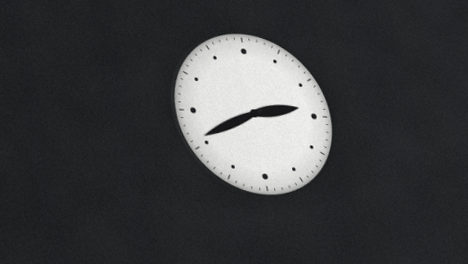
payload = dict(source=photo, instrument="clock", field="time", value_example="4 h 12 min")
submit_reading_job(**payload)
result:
2 h 41 min
